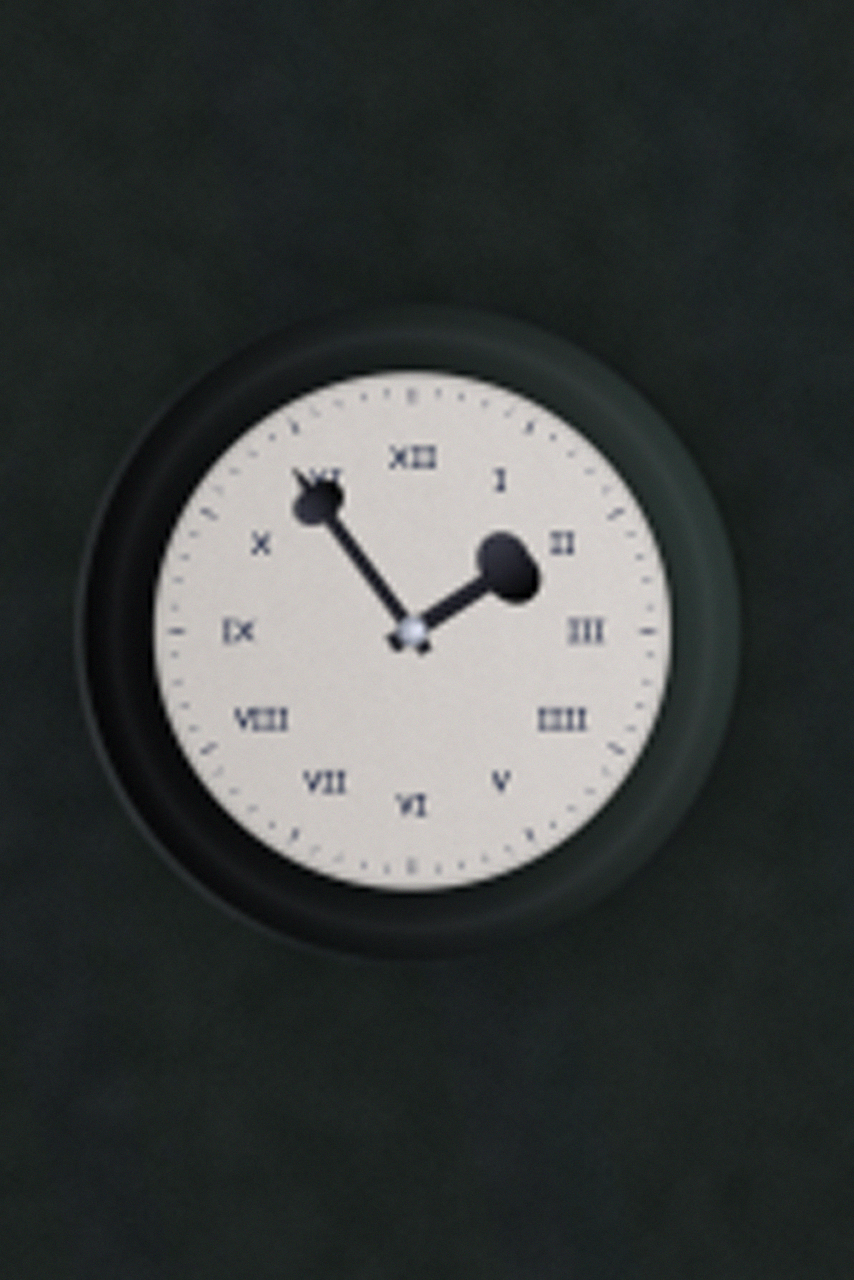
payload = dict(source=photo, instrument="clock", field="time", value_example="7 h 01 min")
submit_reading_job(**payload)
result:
1 h 54 min
